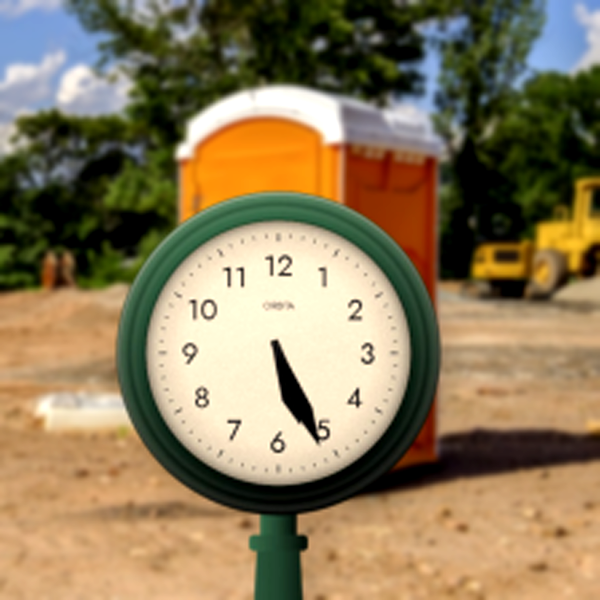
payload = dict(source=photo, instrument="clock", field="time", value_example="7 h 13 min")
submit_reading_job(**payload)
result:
5 h 26 min
